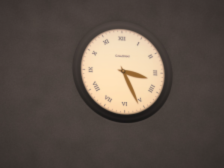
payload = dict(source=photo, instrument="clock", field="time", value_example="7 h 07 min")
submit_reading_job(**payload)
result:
3 h 26 min
